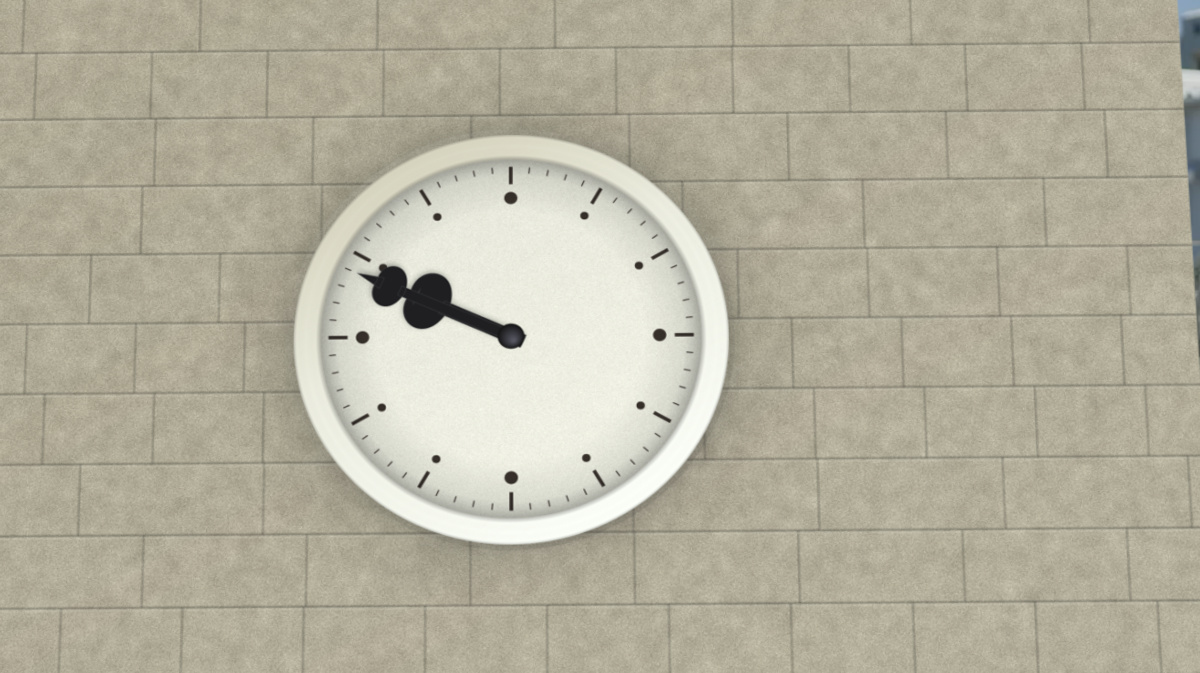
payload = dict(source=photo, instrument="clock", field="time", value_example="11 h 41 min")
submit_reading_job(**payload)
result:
9 h 49 min
